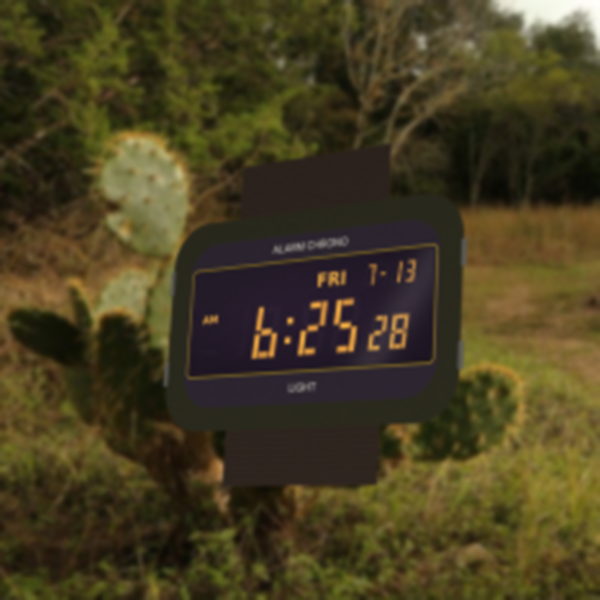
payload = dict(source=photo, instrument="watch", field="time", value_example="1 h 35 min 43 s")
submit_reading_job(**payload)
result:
6 h 25 min 28 s
